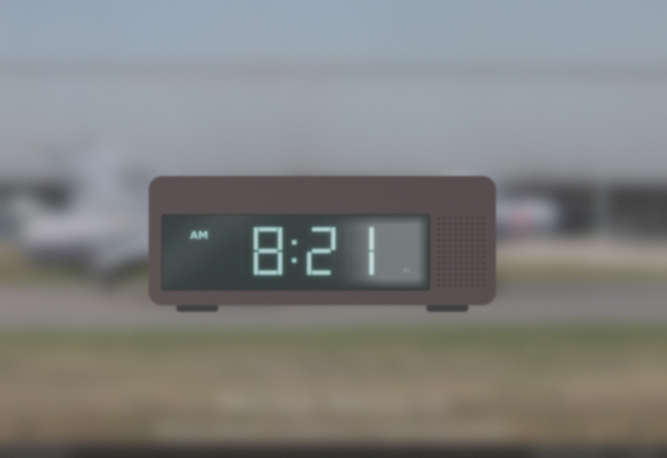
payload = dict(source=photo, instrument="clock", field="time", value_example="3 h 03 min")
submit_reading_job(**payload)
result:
8 h 21 min
